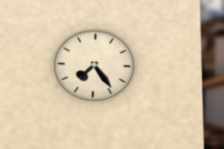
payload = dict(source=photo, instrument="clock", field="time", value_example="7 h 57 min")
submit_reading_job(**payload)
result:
7 h 24 min
